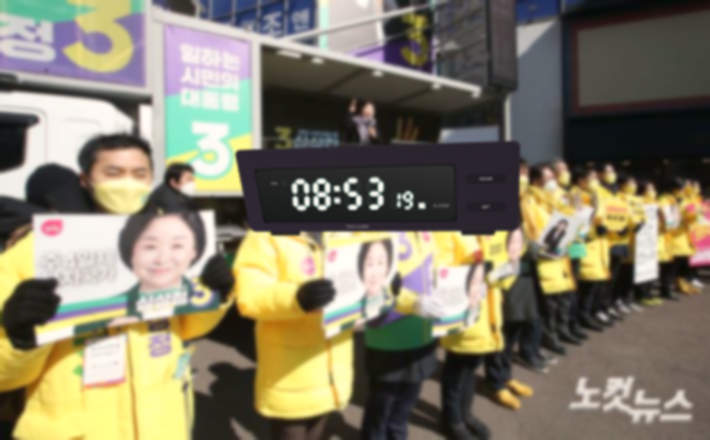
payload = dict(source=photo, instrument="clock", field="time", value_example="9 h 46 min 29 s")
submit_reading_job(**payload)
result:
8 h 53 min 19 s
